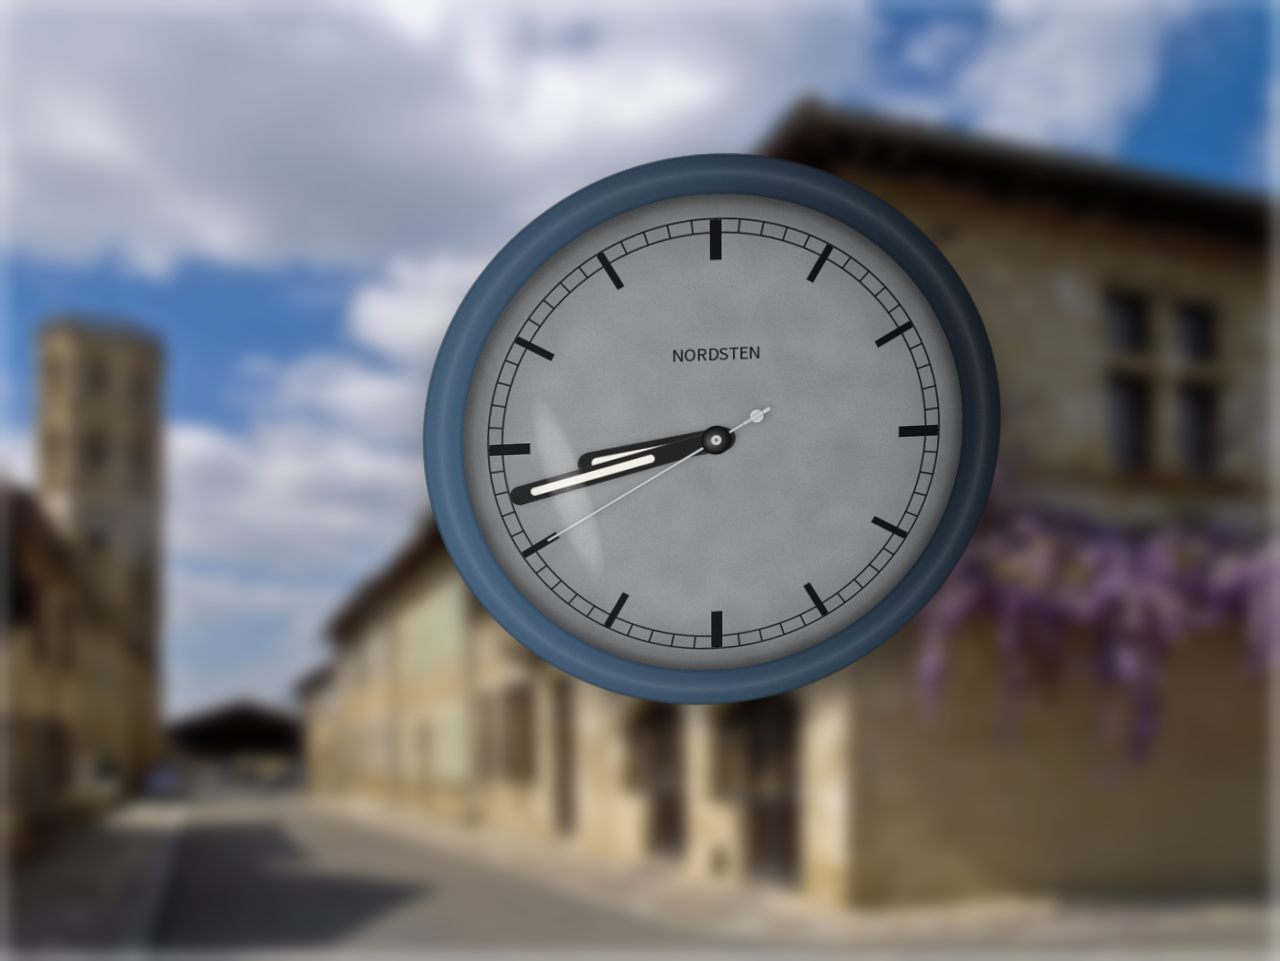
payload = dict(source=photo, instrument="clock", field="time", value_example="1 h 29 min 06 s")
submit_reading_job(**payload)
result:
8 h 42 min 40 s
